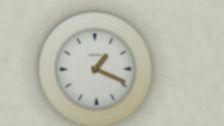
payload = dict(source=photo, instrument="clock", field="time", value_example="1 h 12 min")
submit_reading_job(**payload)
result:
1 h 19 min
